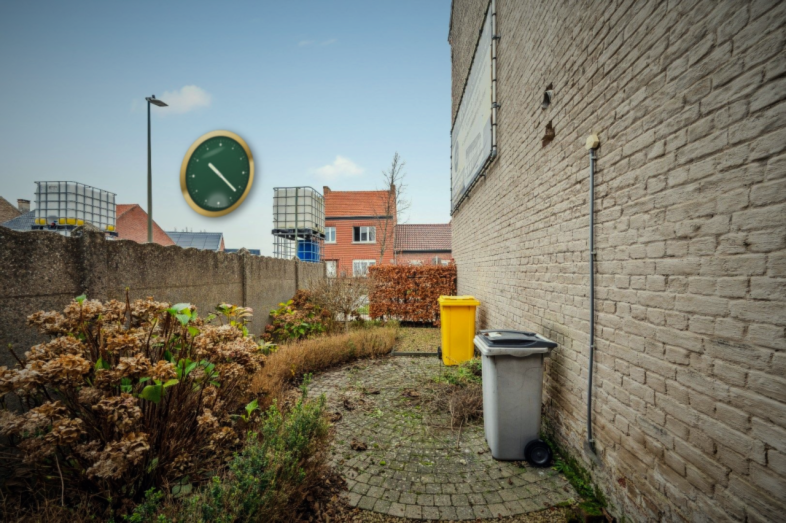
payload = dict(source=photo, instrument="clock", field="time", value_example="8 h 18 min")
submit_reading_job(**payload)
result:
10 h 22 min
